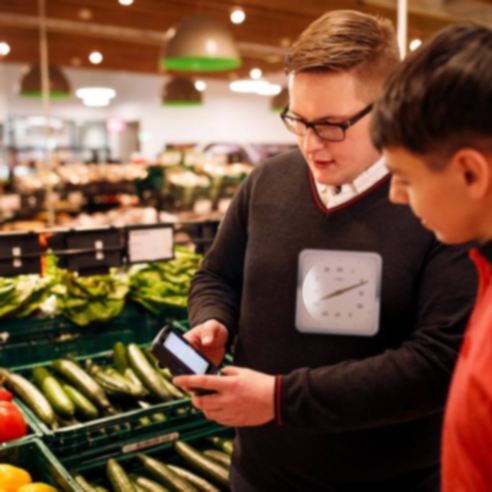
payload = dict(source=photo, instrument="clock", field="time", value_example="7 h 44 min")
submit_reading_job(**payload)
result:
8 h 11 min
